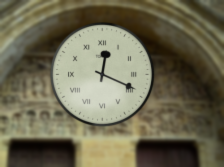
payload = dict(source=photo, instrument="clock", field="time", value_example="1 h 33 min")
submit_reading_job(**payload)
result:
12 h 19 min
